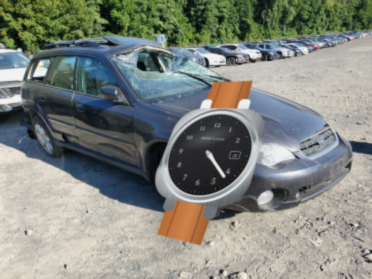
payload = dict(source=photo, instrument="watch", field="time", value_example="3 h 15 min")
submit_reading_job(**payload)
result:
4 h 22 min
